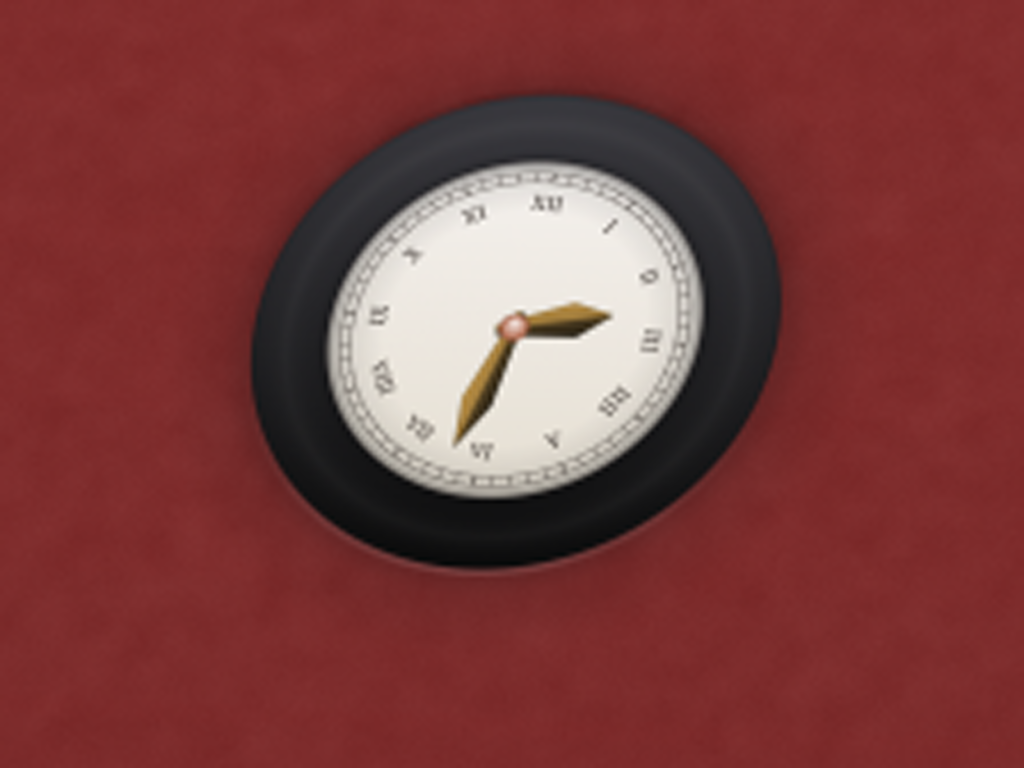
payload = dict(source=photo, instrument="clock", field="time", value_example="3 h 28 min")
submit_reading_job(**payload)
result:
2 h 32 min
